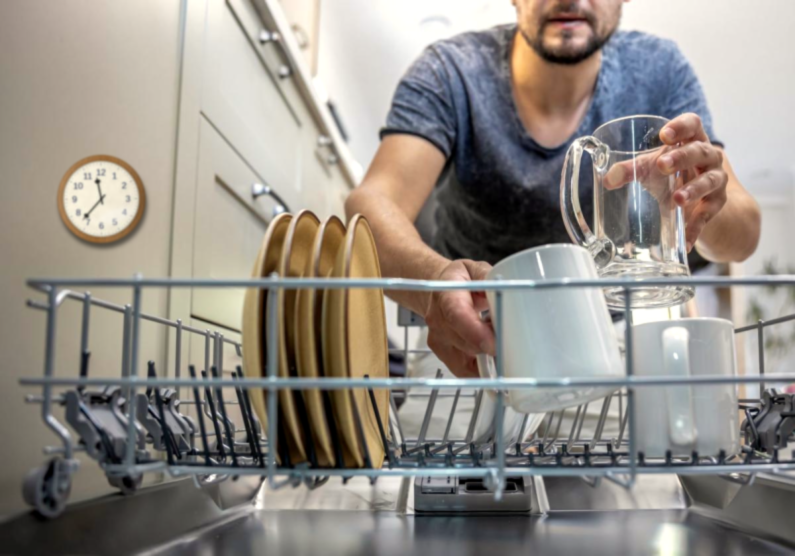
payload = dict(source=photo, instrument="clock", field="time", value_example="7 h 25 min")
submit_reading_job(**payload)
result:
11 h 37 min
